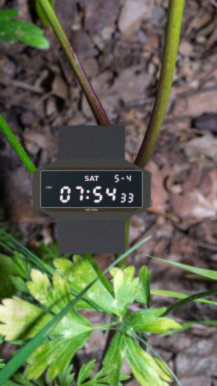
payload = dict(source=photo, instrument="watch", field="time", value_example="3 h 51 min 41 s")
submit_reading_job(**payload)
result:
7 h 54 min 33 s
